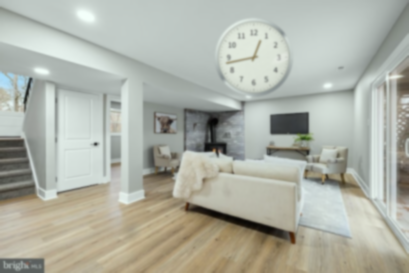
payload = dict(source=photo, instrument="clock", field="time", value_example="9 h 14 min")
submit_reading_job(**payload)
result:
12 h 43 min
